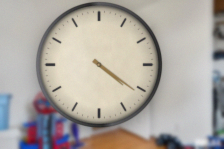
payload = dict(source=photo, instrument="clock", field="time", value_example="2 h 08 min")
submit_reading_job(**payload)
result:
4 h 21 min
